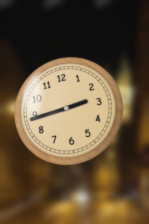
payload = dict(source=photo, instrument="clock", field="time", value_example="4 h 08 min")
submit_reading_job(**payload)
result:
2 h 44 min
